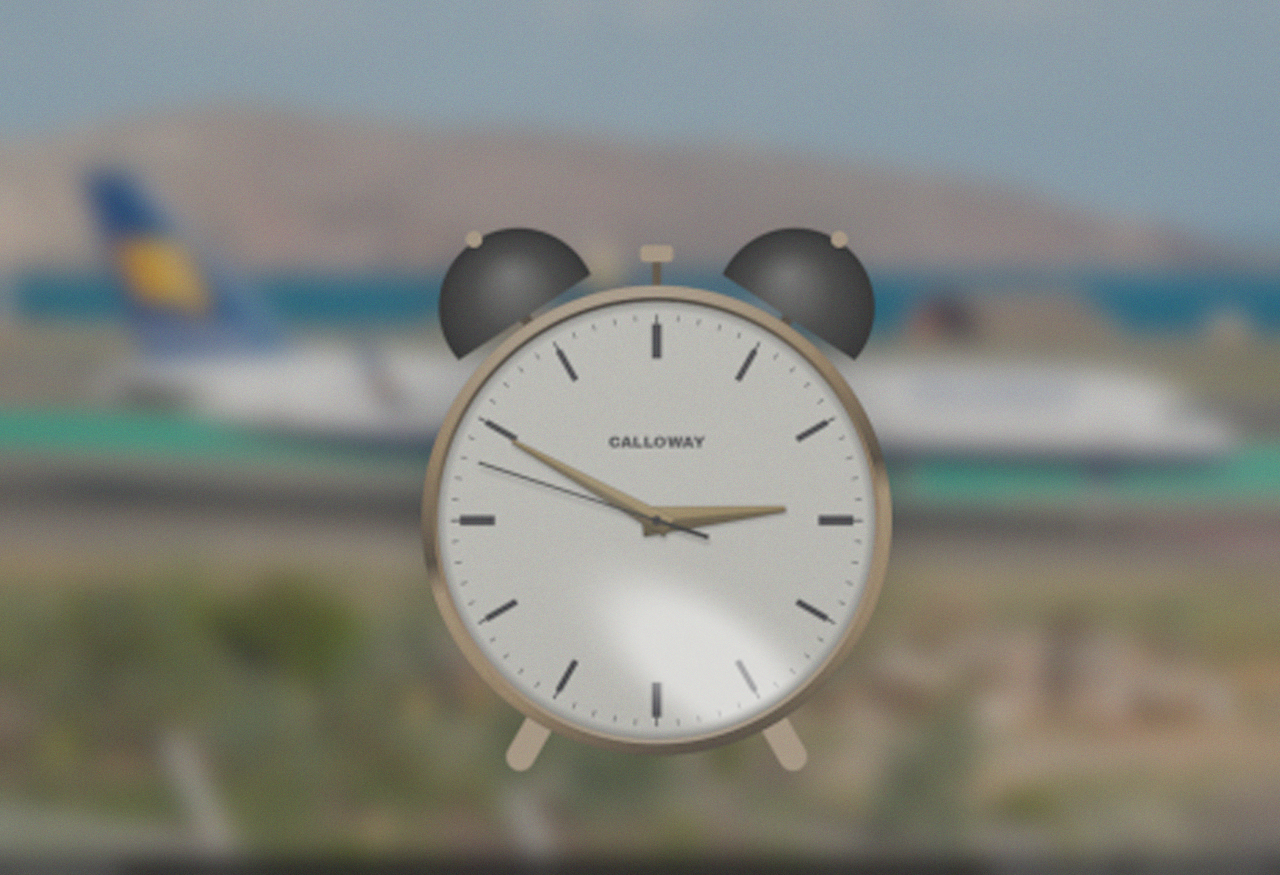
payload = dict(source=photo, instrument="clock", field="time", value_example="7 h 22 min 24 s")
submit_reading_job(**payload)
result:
2 h 49 min 48 s
